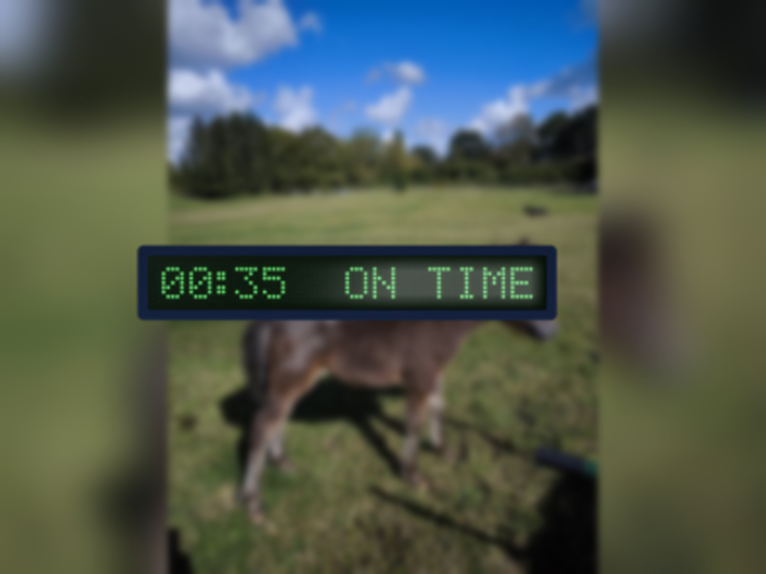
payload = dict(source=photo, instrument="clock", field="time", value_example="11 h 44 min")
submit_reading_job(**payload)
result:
0 h 35 min
